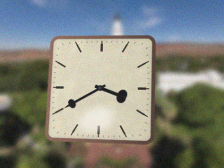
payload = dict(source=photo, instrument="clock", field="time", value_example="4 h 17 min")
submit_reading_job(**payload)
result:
3 h 40 min
